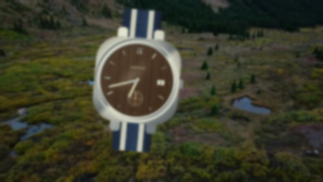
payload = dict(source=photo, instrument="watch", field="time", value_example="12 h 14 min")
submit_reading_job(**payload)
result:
6 h 42 min
